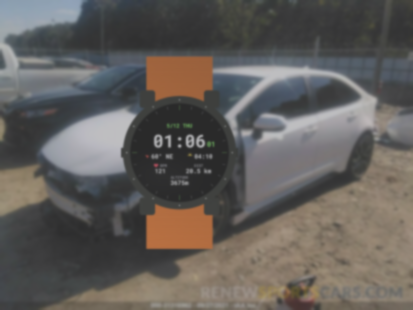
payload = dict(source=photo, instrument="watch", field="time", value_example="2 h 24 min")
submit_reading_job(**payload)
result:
1 h 06 min
